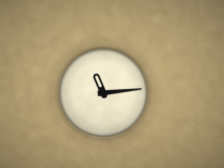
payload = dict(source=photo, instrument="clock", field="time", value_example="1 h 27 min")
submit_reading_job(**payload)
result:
11 h 14 min
